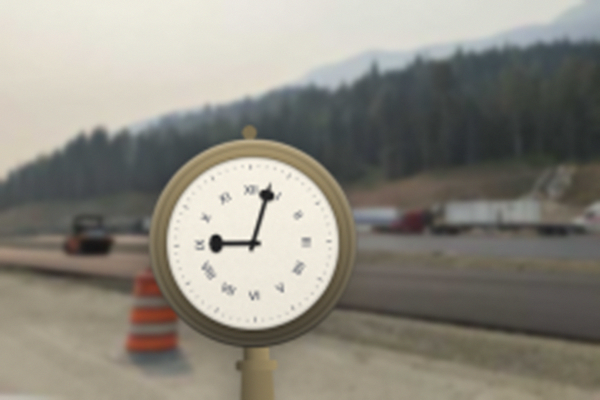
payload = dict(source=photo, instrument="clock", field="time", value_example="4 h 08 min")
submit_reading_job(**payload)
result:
9 h 03 min
